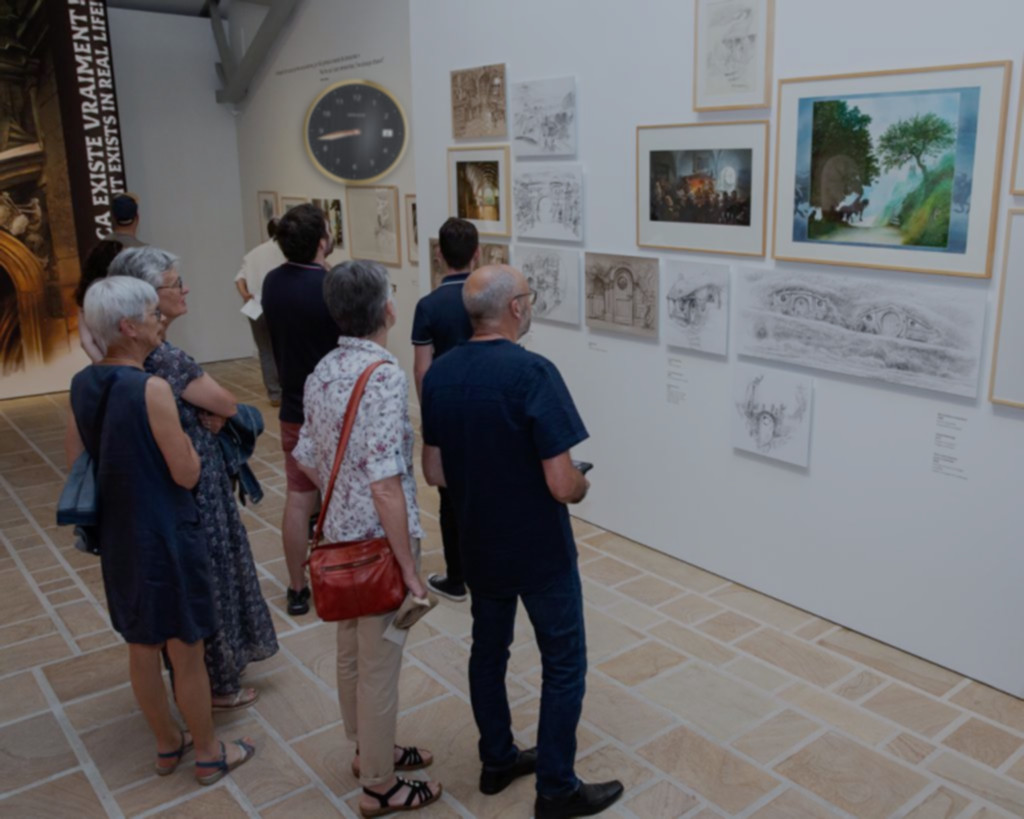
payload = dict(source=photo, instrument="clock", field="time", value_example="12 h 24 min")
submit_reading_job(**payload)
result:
8 h 43 min
